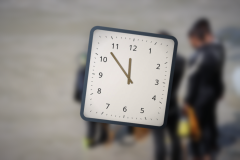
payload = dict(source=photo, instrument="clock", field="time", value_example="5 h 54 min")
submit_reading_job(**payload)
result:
11 h 53 min
